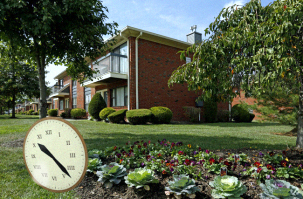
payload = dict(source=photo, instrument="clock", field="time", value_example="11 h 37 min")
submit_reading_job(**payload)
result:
10 h 23 min
